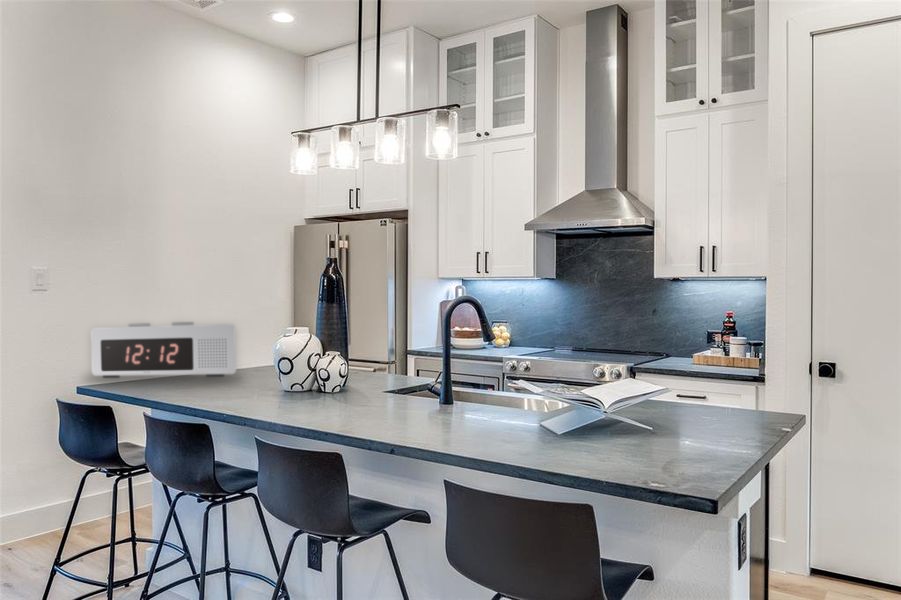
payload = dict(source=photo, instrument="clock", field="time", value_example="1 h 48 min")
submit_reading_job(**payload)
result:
12 h 12 min
